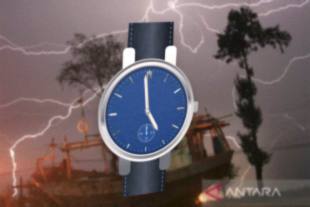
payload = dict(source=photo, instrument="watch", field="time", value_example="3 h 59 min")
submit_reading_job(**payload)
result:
4 h 59 min
